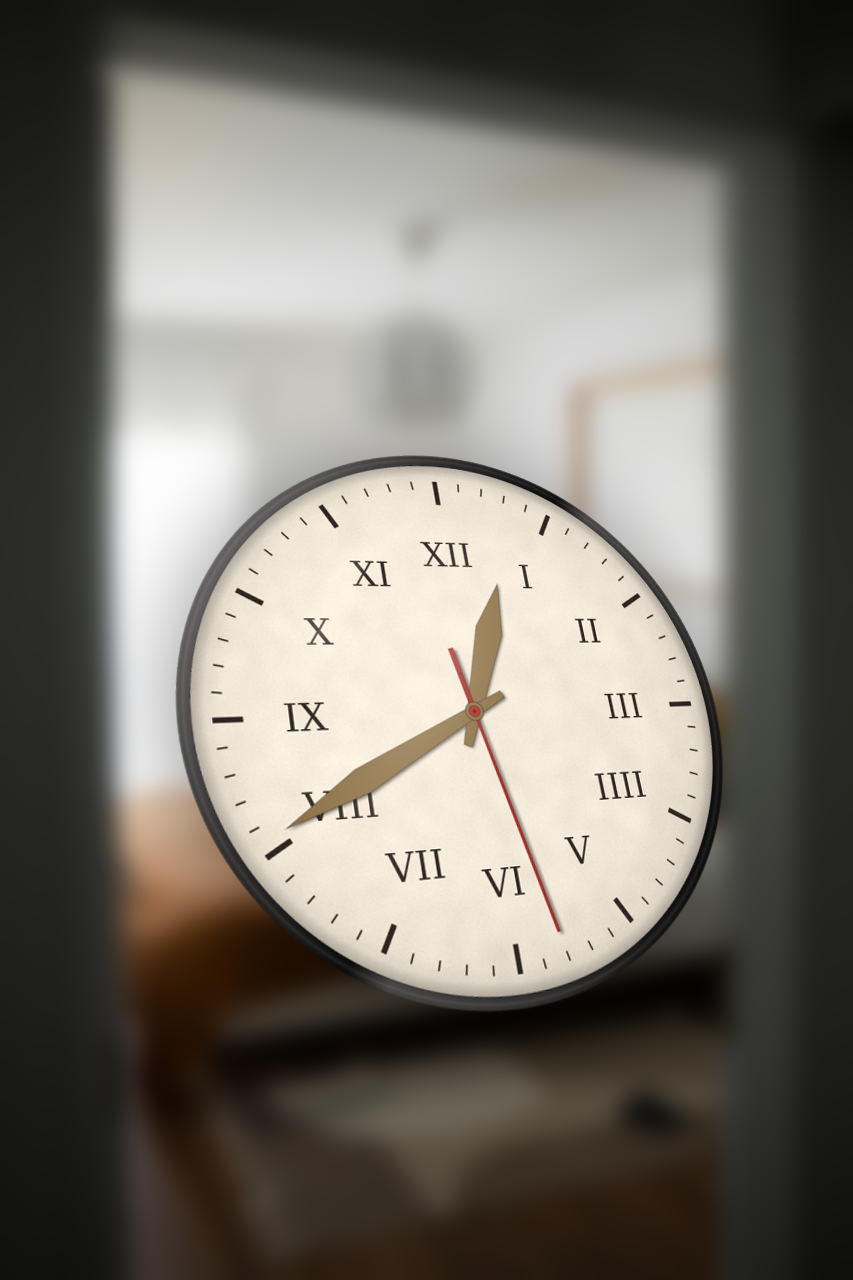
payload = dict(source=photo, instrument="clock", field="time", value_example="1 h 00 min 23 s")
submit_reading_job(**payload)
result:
12 h 40 min 28 s
